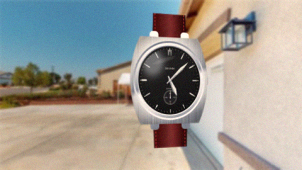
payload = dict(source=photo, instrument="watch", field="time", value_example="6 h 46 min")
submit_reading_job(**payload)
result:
5 h 08 min
